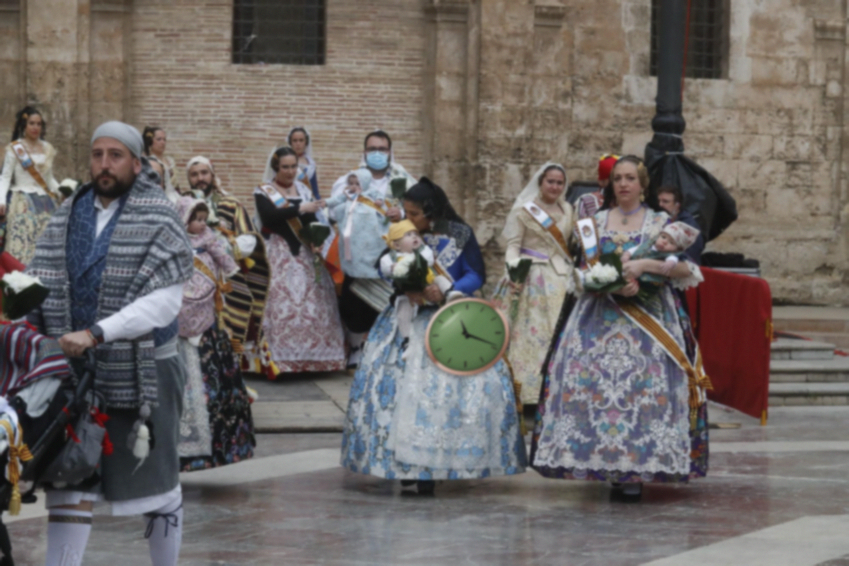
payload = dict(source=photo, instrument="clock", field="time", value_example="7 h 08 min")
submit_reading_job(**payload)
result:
11 h 19 min
